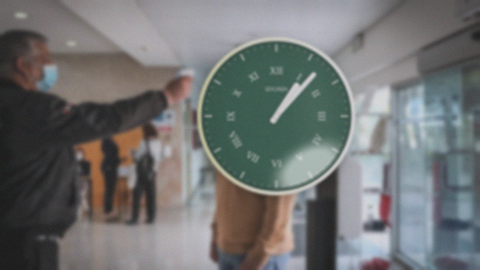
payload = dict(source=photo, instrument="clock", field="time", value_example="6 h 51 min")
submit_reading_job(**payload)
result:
1 h 07 min
